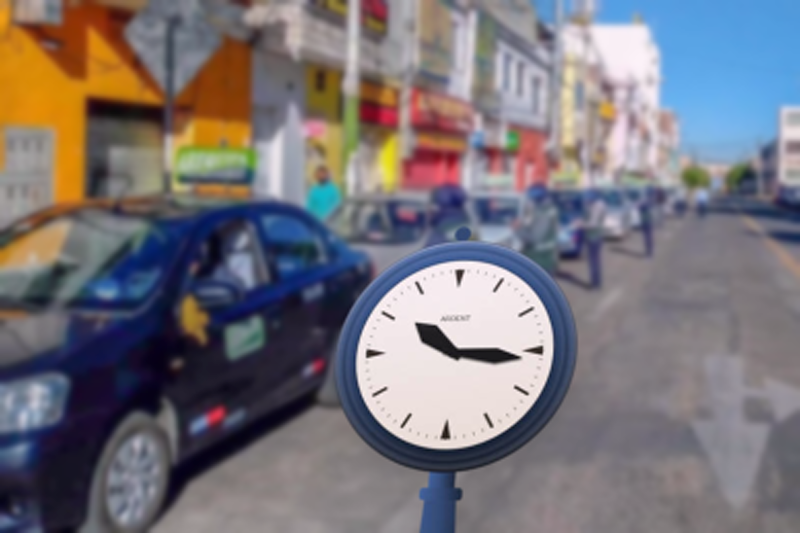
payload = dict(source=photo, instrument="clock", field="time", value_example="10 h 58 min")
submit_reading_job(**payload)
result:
10 h 16 min
